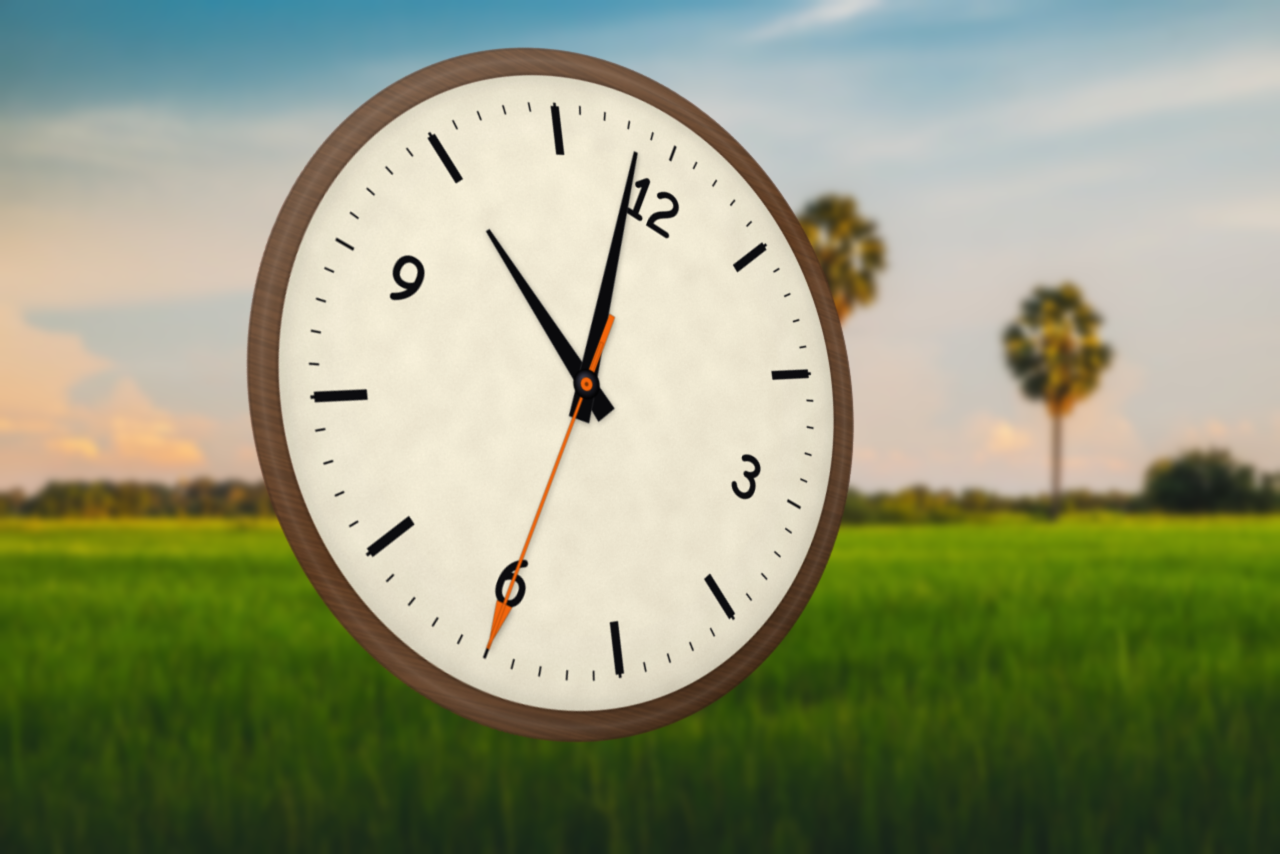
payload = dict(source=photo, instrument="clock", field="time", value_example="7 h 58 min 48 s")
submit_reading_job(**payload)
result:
9 h 58 min 30 s
